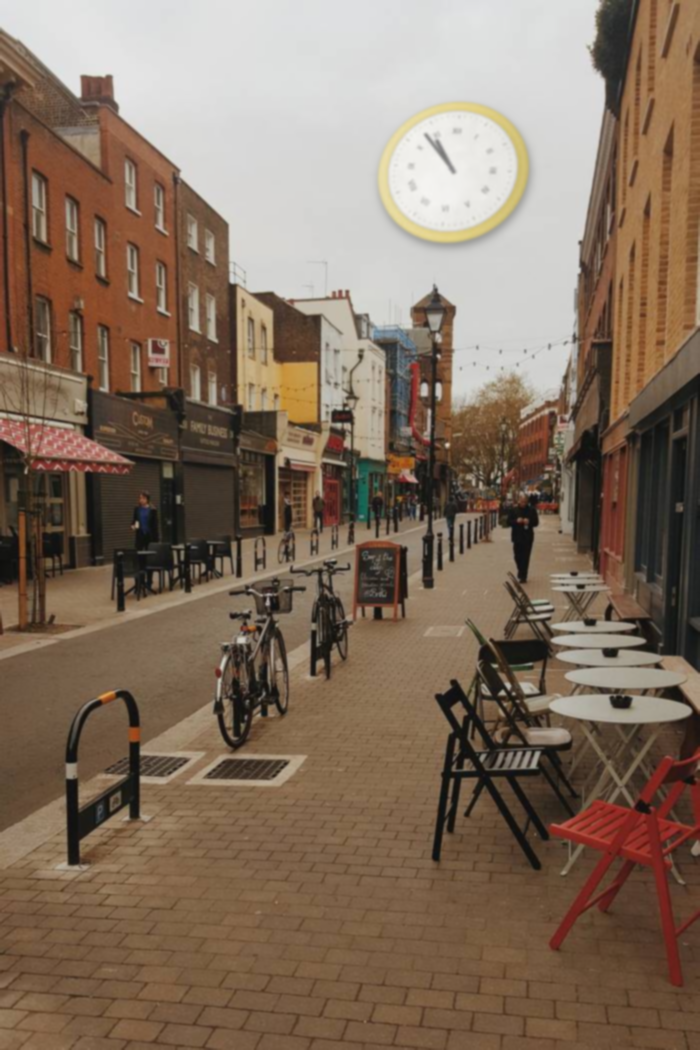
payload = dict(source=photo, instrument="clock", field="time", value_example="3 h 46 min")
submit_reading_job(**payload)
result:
10 h 53 min
